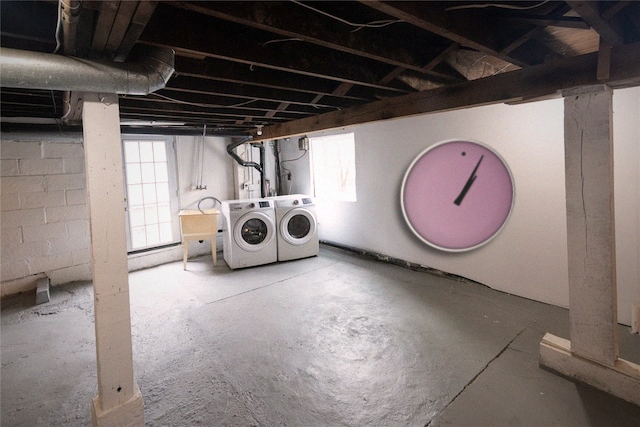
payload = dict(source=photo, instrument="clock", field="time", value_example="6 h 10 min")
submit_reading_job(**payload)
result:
1 h 04 min
